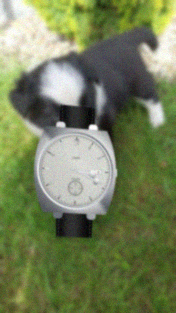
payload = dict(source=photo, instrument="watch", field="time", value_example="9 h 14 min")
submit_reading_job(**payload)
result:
3 h 19 min
